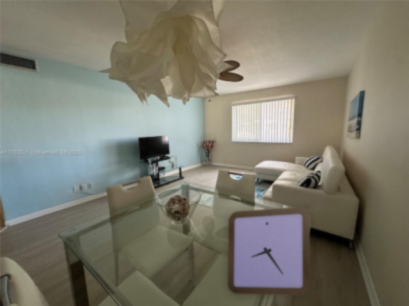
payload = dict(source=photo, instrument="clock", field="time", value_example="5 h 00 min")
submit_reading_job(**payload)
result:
8 h 24 min
